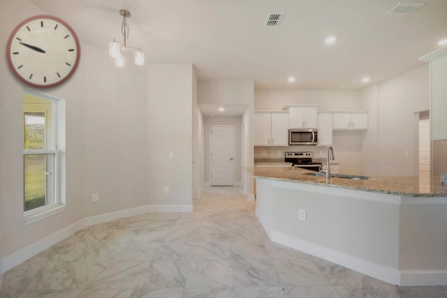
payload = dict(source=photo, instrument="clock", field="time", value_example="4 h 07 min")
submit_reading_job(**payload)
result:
9 h 49 min
